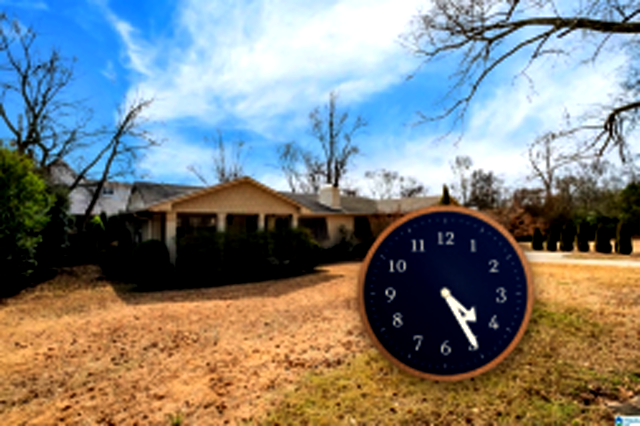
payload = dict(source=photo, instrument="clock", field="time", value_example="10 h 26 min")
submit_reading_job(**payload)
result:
4 h 25 min
